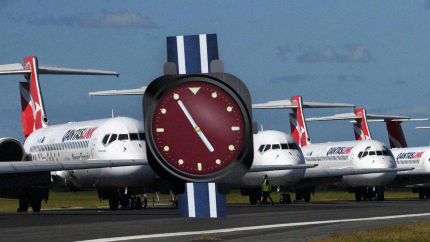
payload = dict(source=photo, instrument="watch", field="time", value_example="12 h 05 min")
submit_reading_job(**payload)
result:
4 h 55 min
